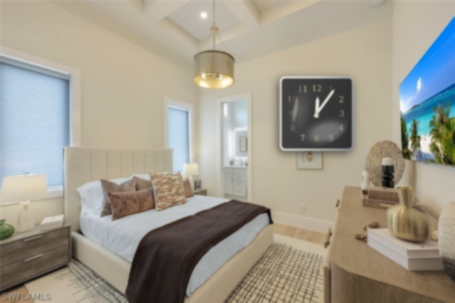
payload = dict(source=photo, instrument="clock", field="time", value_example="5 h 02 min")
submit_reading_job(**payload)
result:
12 h 06 min
